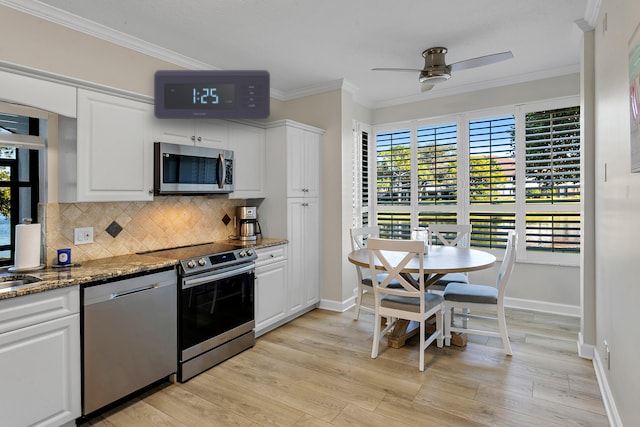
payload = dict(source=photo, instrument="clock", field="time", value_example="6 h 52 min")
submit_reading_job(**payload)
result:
1 h 25 min
